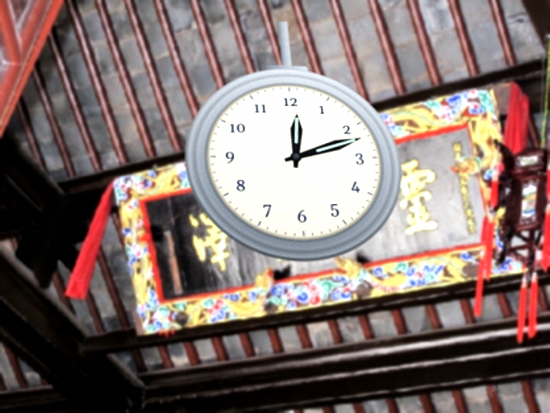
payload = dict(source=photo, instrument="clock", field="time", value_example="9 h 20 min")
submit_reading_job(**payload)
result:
12 h 12 min
